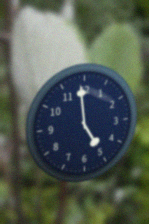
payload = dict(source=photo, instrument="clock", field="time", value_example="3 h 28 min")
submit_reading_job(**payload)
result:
4 h 59 min
